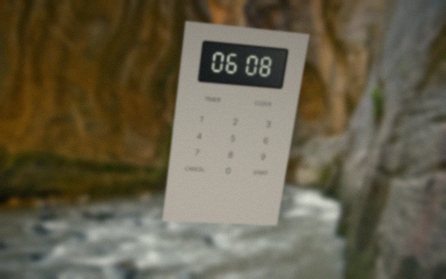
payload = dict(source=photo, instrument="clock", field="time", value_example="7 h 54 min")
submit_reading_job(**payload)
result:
6 h 08 min
